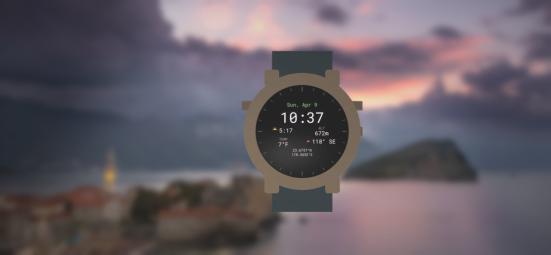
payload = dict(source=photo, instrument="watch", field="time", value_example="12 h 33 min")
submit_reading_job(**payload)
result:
10 h 37 min
